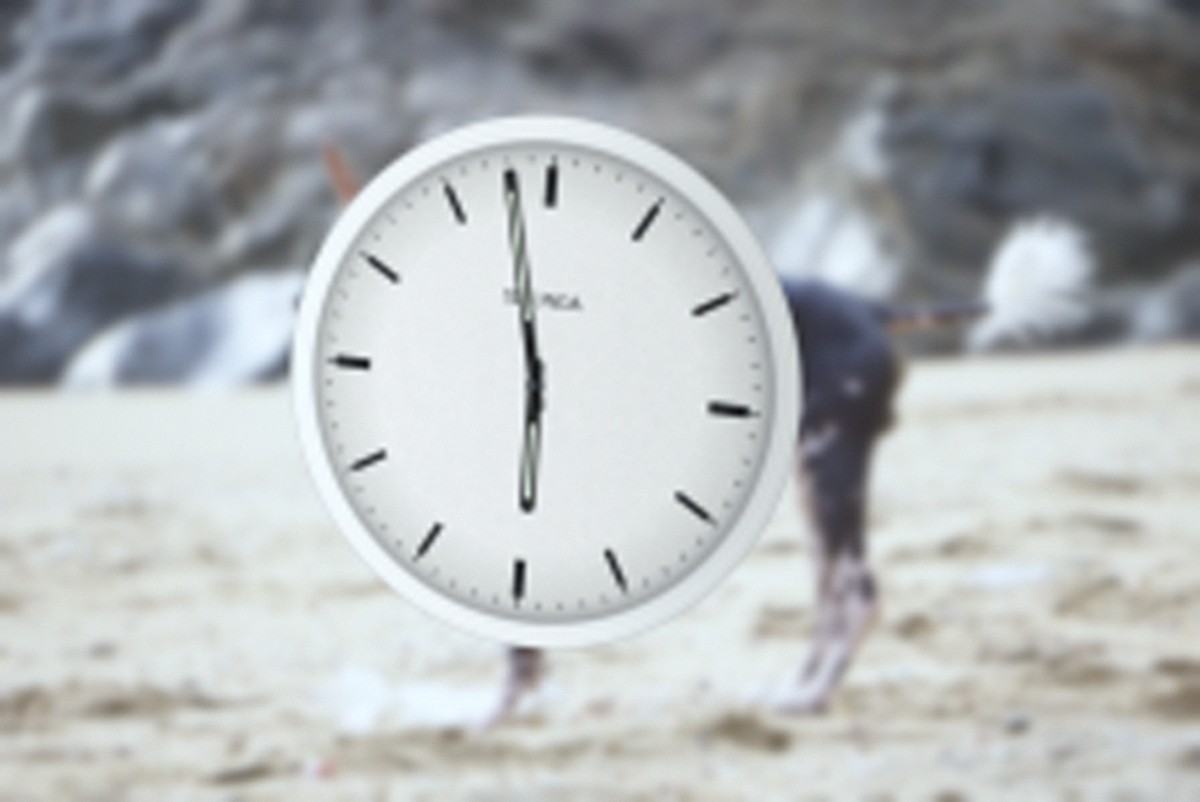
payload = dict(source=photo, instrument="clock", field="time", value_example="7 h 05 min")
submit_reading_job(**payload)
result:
5 h 58 min
